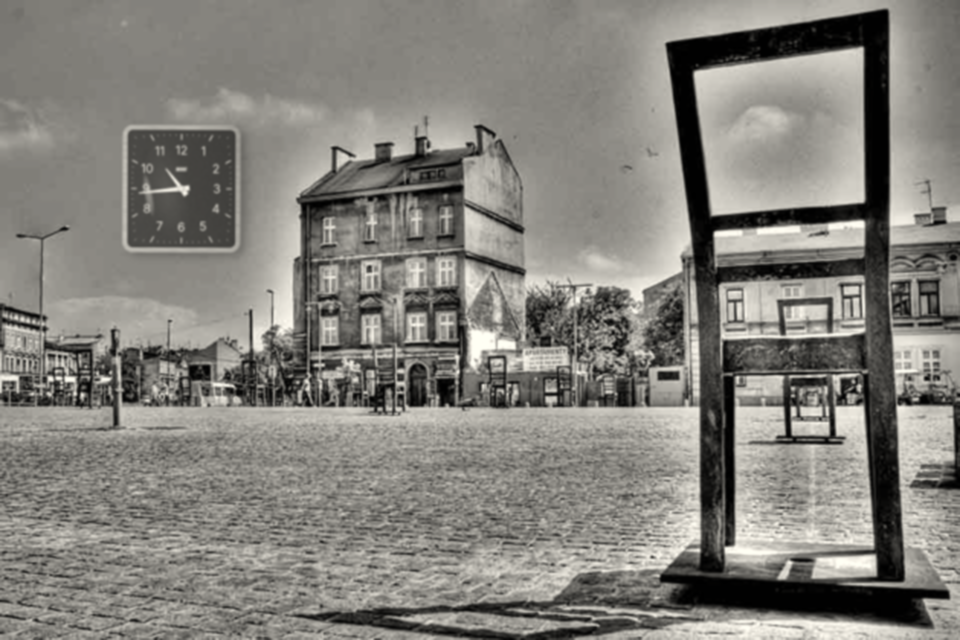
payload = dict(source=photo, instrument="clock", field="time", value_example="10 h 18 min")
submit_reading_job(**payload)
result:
10 h 44 min
